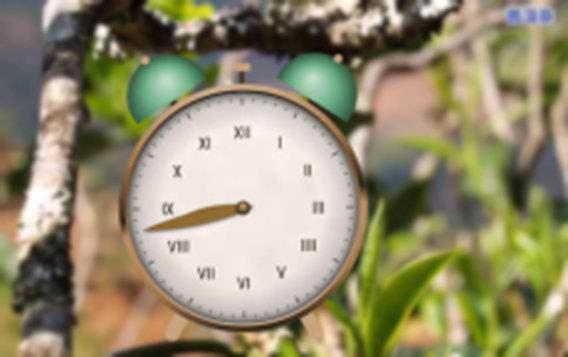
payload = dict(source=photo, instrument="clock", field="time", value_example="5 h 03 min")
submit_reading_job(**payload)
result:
8 h 43 min
